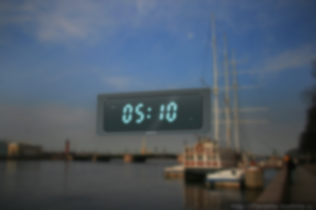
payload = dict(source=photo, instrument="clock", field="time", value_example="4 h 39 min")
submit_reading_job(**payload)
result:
5 h 10 min
